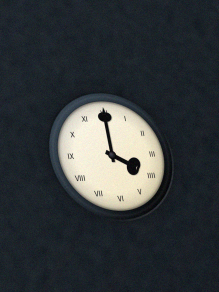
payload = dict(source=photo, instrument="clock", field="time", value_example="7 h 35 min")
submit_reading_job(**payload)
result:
4 h 00 min
